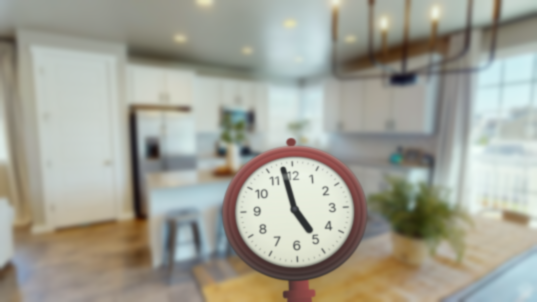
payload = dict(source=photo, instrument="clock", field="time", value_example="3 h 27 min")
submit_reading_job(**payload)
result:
4 h 58 min
